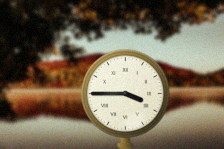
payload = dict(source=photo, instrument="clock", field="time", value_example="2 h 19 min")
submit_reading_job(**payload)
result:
3 h 45 min
